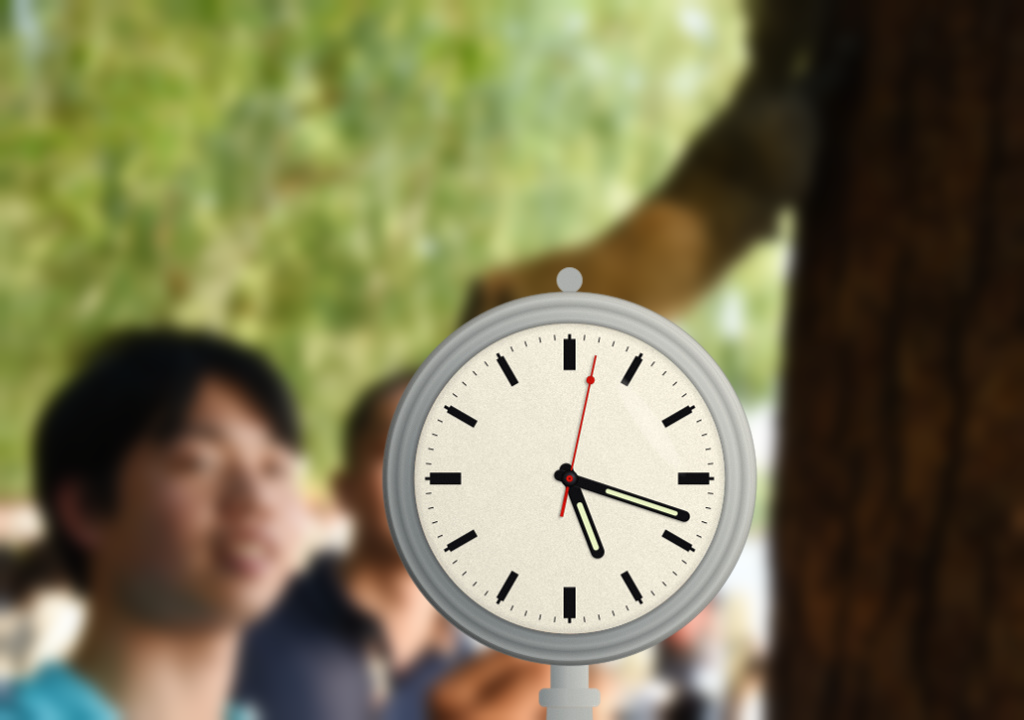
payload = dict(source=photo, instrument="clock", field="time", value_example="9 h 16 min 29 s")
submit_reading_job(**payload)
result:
5 h 18 min 02 s
